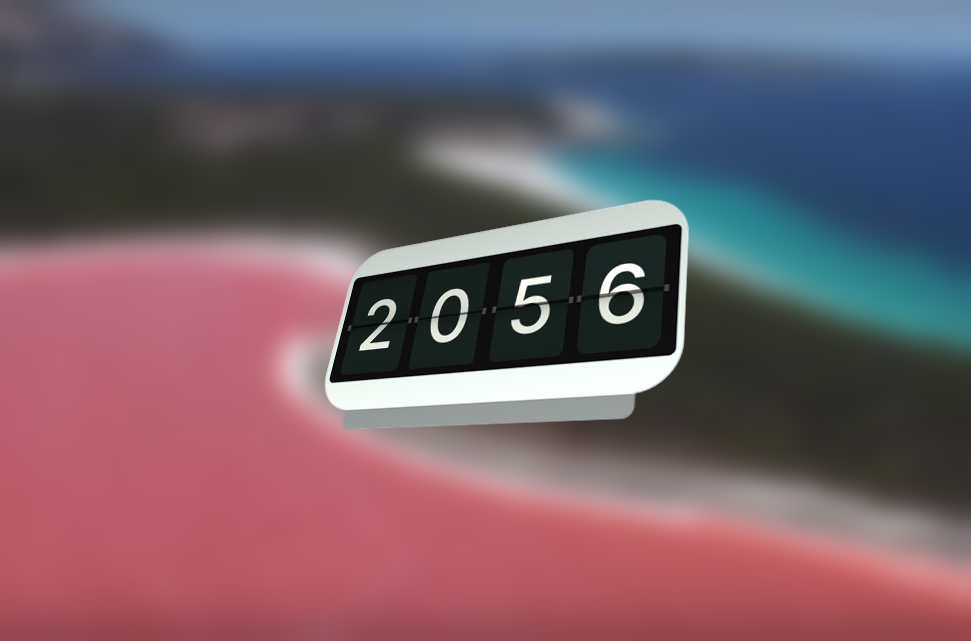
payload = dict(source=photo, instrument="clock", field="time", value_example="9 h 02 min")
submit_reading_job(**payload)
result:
20 h 56 min
